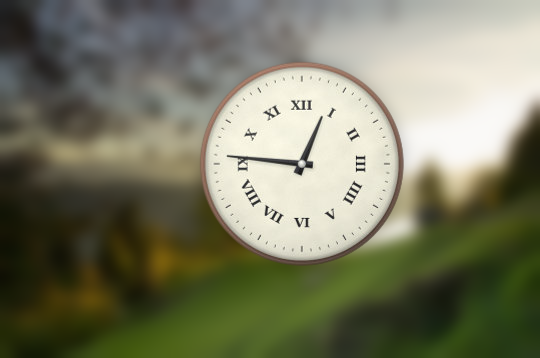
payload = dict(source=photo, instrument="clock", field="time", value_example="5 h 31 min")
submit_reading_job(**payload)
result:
12 h 46 min
